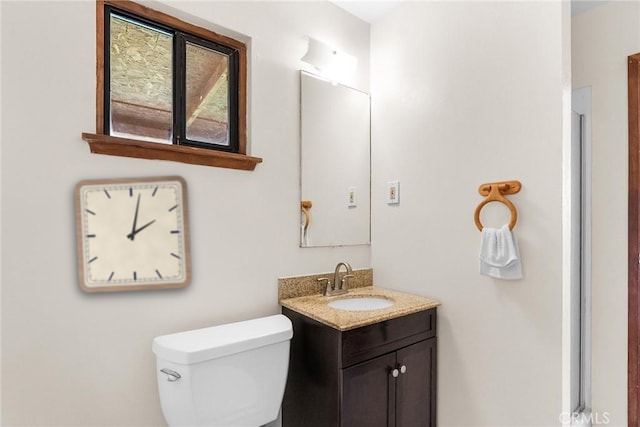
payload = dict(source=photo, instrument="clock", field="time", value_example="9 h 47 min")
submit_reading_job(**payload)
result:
2 h 02 min
